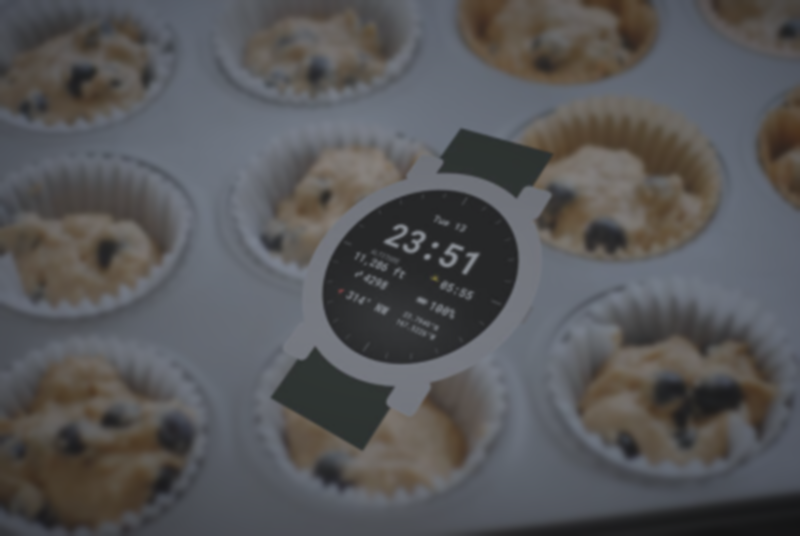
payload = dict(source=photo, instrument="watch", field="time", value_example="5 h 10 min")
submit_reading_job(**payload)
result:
23 h 51 min
